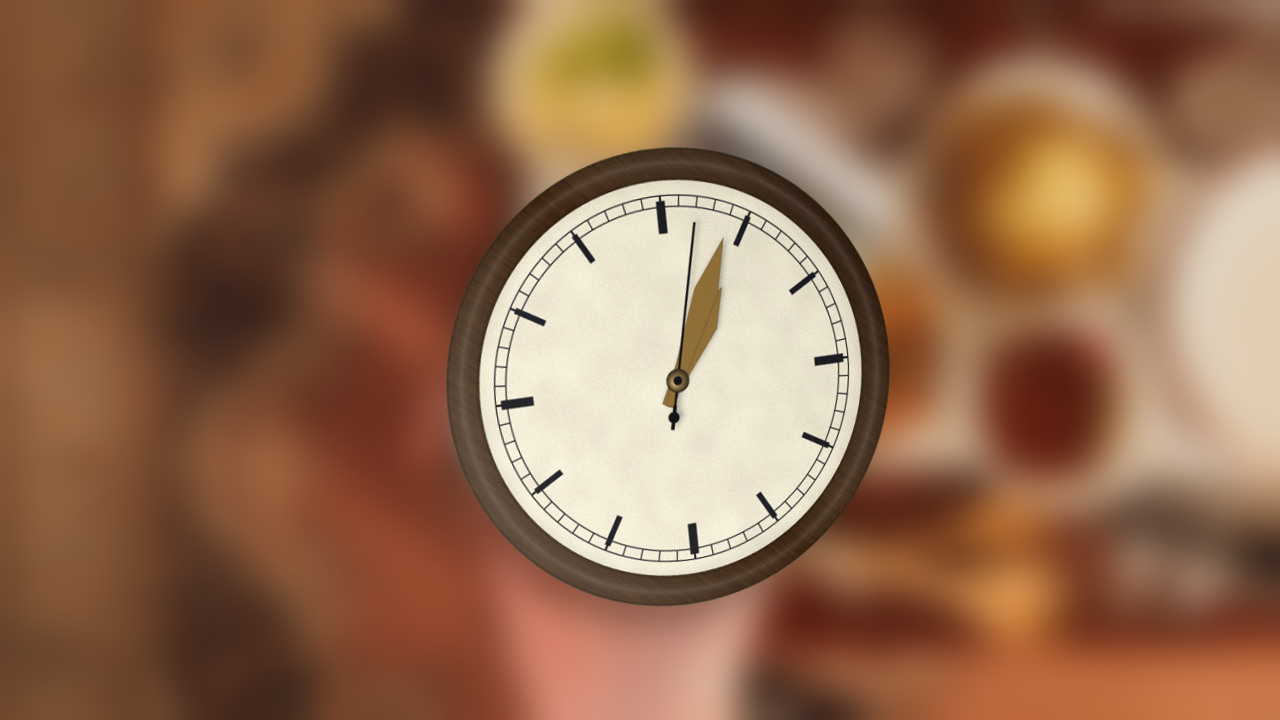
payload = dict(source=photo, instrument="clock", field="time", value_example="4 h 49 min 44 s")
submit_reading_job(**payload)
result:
1 h 04 min 02 s
